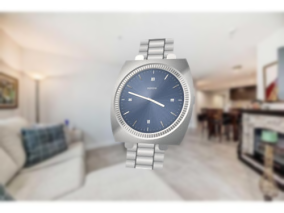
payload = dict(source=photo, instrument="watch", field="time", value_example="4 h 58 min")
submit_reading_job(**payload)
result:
3 h 48 min
